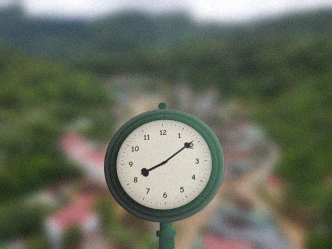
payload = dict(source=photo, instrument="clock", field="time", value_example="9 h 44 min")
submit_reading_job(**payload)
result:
8 h 09 min
